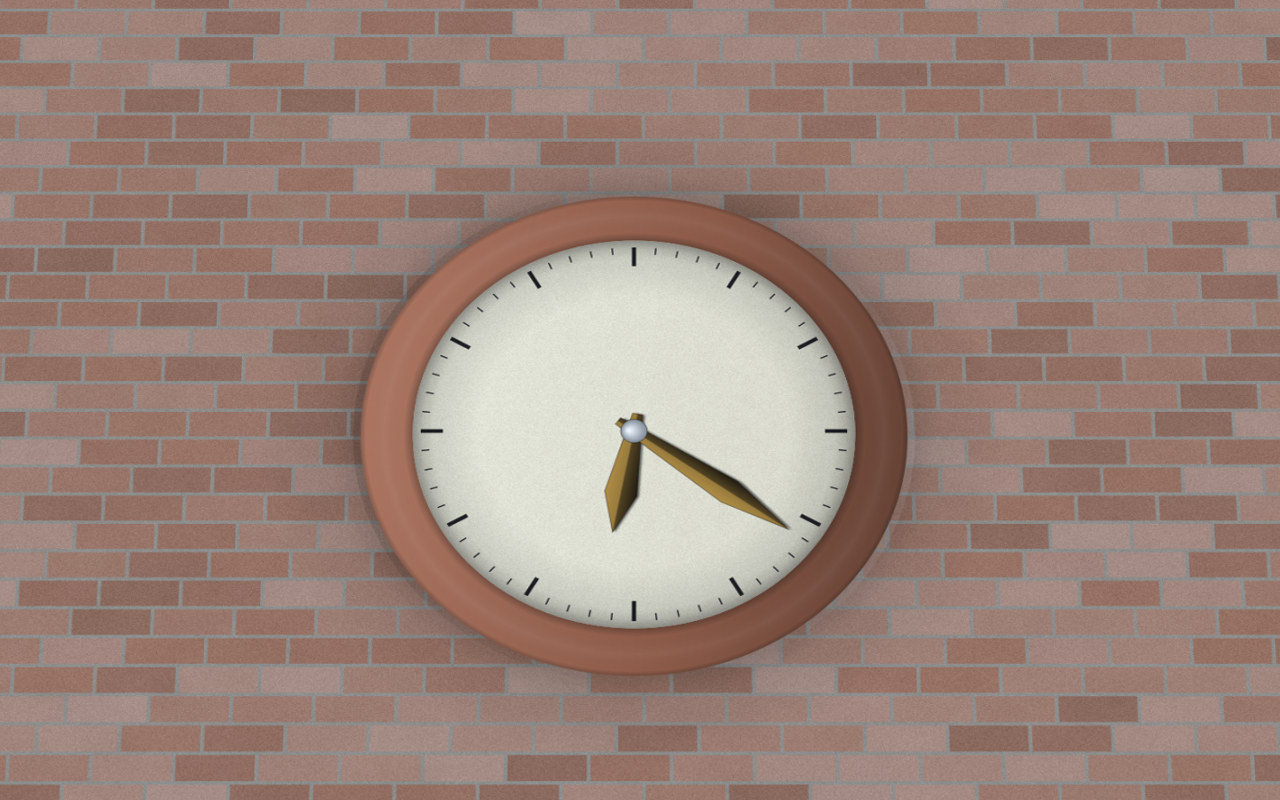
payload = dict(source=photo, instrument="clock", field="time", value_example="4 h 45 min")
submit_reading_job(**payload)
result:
6 h 21 min
